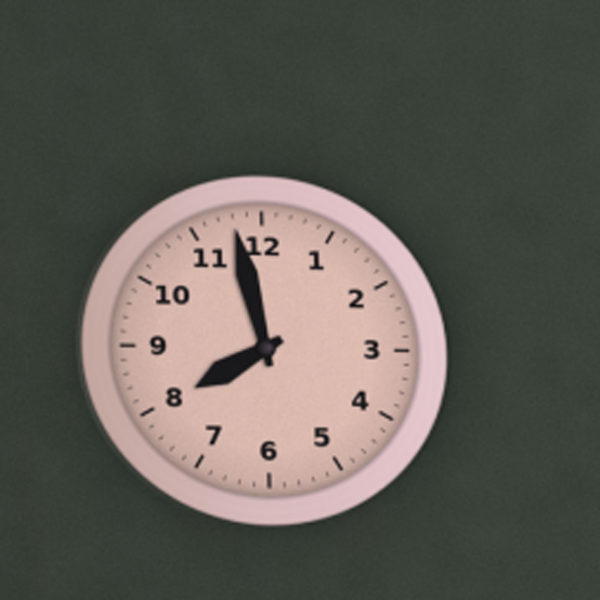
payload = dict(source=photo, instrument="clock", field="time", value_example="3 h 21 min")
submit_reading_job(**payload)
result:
7 h 58 min
